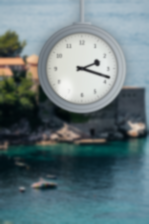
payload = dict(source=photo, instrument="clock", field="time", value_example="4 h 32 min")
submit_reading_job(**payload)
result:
2 h 18 min
